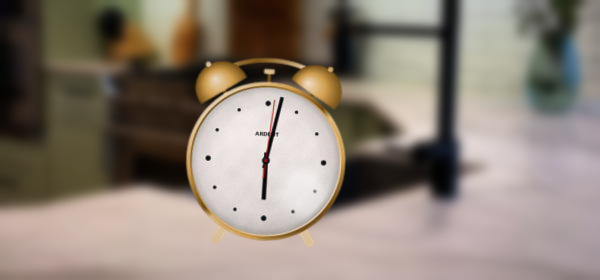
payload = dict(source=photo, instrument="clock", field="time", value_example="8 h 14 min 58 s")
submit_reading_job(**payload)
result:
6 h 02 min 01 s
